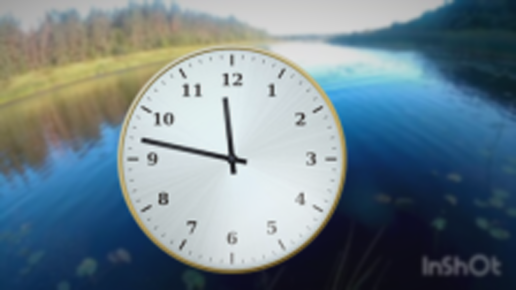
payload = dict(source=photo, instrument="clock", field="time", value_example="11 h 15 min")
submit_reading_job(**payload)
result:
11 h 47 min
